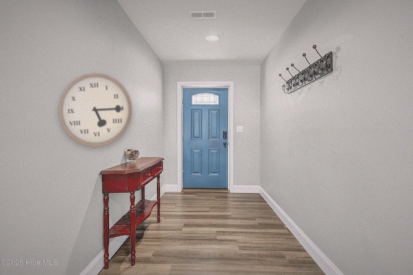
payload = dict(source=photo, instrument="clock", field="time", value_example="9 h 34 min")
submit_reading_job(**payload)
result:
5 h 15 min
